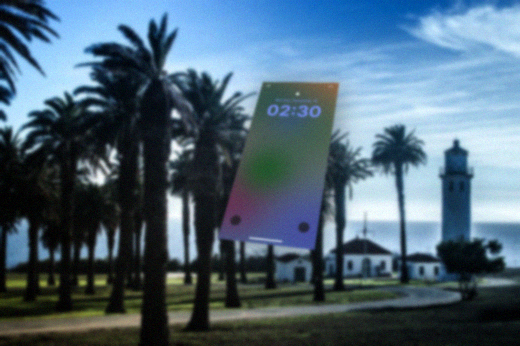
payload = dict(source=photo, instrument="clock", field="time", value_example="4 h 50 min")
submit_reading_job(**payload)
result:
2 h 30 min
